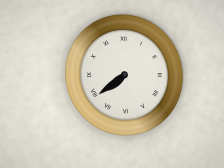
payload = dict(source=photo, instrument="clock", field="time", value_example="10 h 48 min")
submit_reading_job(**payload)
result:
7 h 39 min
